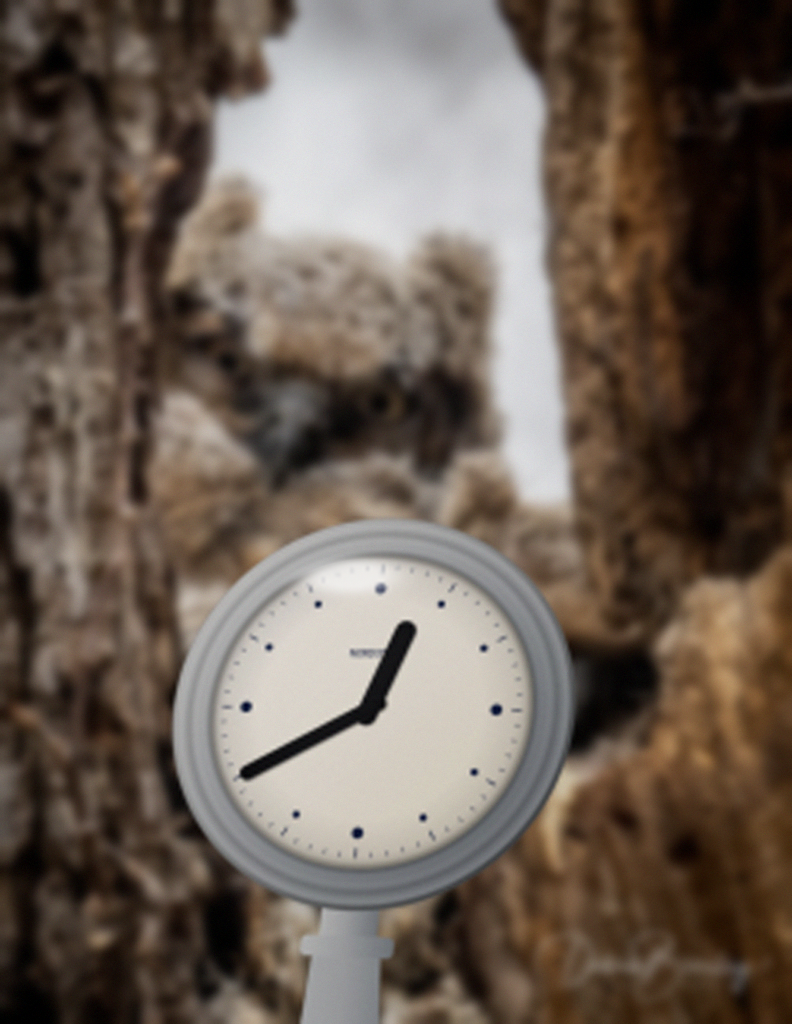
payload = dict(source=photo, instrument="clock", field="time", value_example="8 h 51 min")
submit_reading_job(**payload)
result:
12 h 40 min
